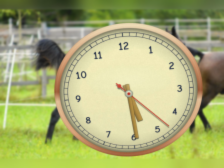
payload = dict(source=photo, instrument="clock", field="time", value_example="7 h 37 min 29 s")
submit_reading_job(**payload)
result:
5 h 29 min 23 s
